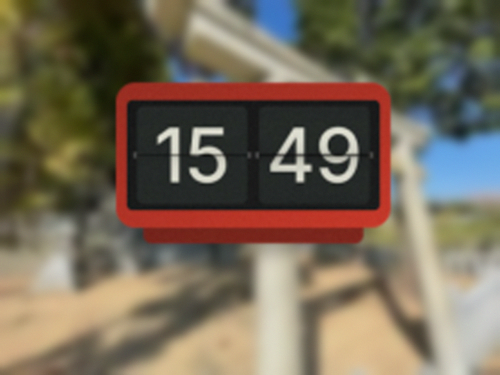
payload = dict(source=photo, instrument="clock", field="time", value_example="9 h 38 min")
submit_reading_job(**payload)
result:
15 h 49 min
